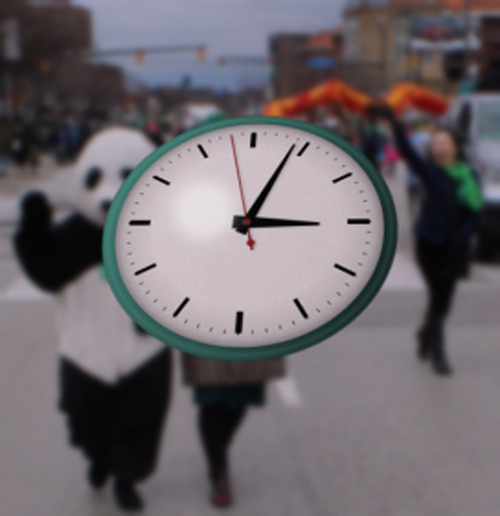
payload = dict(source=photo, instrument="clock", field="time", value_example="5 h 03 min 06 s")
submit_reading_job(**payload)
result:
3 h 03 min 58 s
